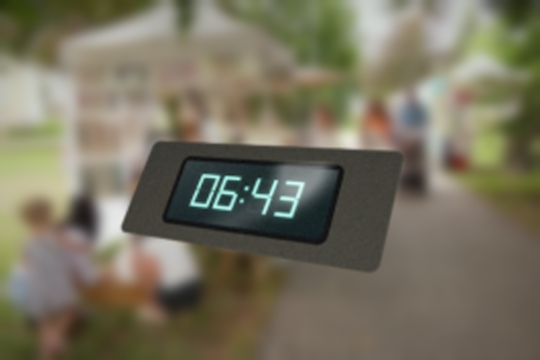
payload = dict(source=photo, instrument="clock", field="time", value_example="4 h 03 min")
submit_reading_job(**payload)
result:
6 h 43 min
